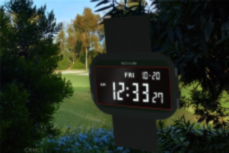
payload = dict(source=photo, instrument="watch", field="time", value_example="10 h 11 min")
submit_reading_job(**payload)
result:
12 h 33 min
